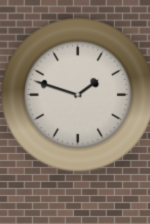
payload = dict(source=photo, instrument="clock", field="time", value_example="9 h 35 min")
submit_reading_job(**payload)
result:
1 h 48 min
